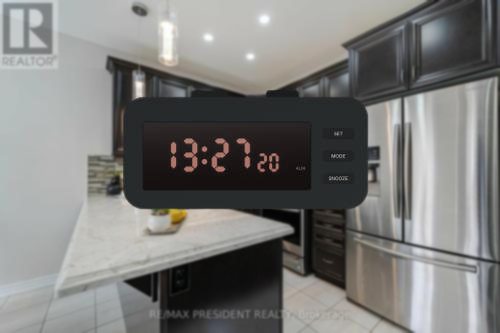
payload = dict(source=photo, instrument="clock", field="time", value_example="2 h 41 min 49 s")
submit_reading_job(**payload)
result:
13 h 27 min 20 s
